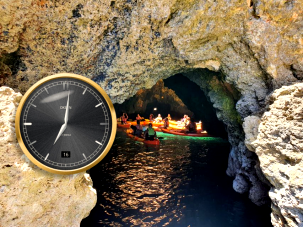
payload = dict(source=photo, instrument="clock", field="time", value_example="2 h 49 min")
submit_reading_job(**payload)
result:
7 h 01 min
